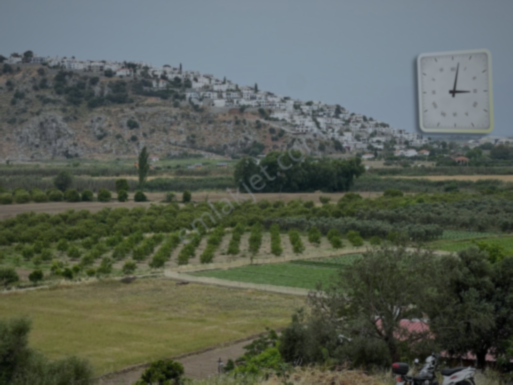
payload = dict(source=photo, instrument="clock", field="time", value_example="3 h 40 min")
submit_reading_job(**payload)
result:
3 h 02 min
